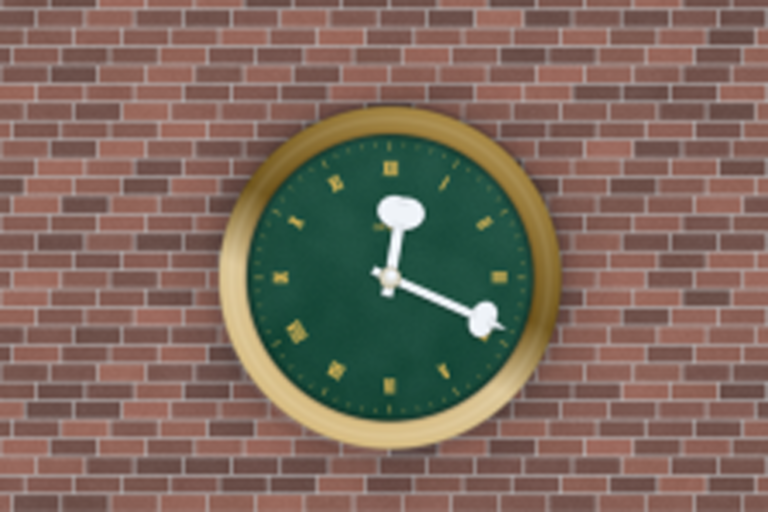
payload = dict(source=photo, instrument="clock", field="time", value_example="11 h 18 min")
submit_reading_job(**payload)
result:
12 h 19 min
